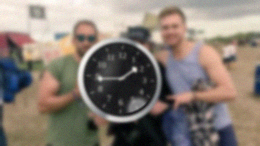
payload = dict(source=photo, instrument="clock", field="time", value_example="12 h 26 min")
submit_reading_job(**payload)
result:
1 h 44 min
